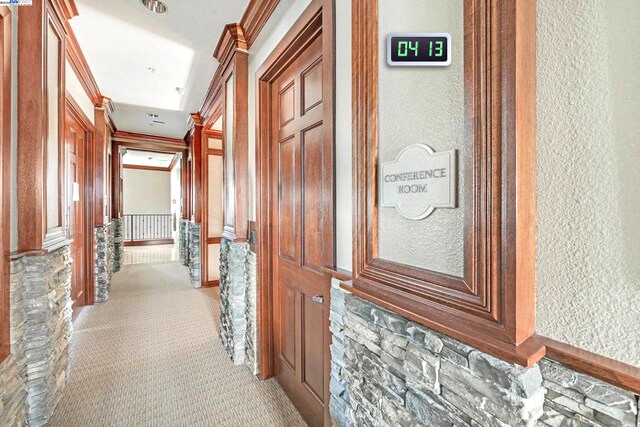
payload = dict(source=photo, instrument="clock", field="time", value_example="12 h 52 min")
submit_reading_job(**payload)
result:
4 h 13 min
